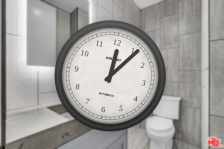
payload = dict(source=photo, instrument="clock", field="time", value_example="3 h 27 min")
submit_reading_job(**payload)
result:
12 h 06 min
